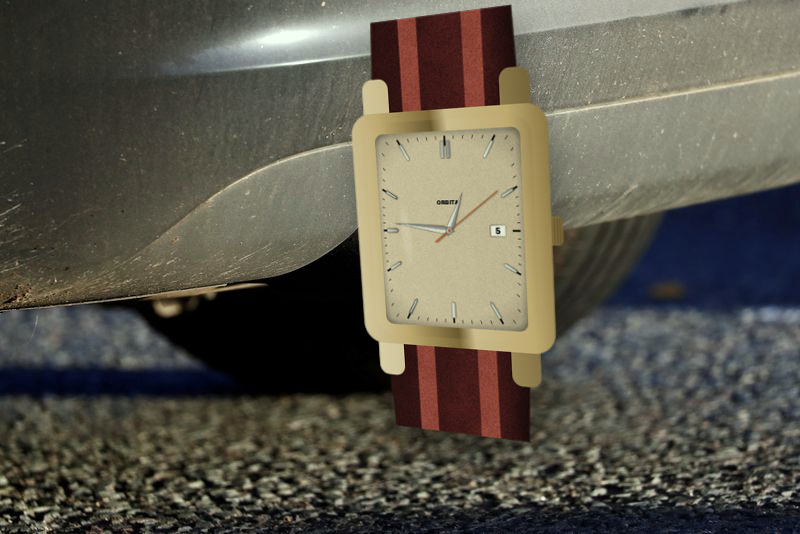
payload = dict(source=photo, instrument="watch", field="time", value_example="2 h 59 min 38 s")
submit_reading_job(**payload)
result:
12 h 46 min 09 s
